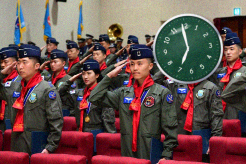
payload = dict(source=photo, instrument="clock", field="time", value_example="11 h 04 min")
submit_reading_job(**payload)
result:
6 h 59 min
